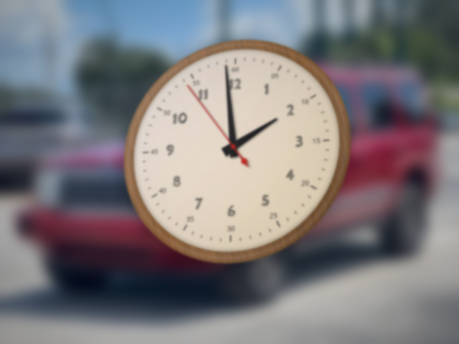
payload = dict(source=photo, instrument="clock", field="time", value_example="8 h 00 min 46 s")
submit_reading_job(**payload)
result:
1 h 58 min 54 s
